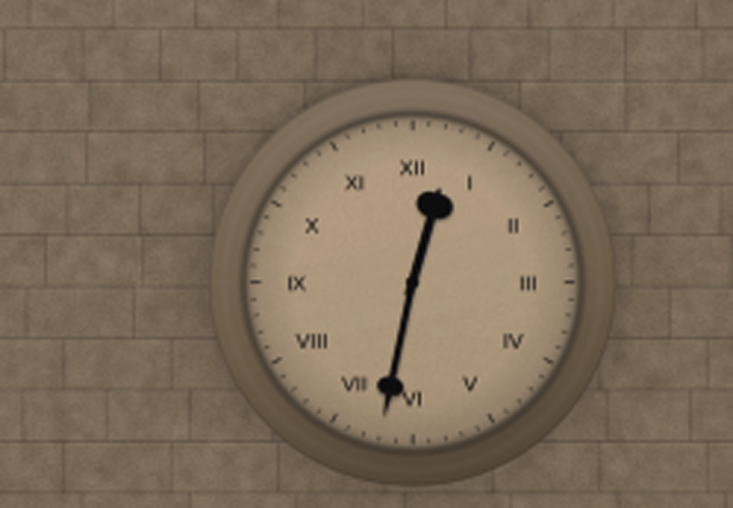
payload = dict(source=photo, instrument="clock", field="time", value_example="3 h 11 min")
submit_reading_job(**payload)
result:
12 h 32 min
